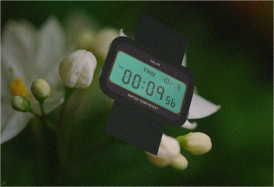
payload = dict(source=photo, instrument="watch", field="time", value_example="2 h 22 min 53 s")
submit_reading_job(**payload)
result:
0 h 09 min 56 s
